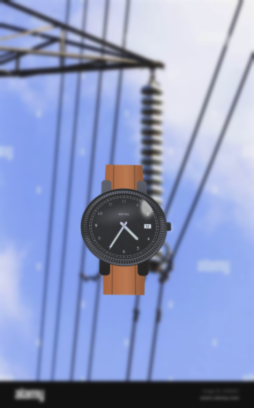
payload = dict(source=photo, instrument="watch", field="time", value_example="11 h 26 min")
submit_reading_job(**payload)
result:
4 h 35 min
